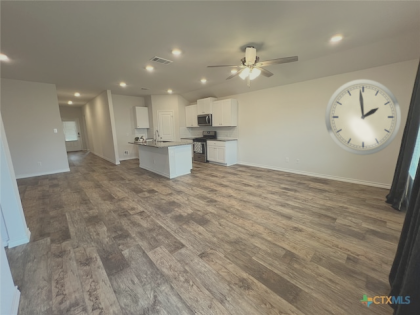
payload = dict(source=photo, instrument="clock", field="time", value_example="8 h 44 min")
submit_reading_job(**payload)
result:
1 h 59 min
